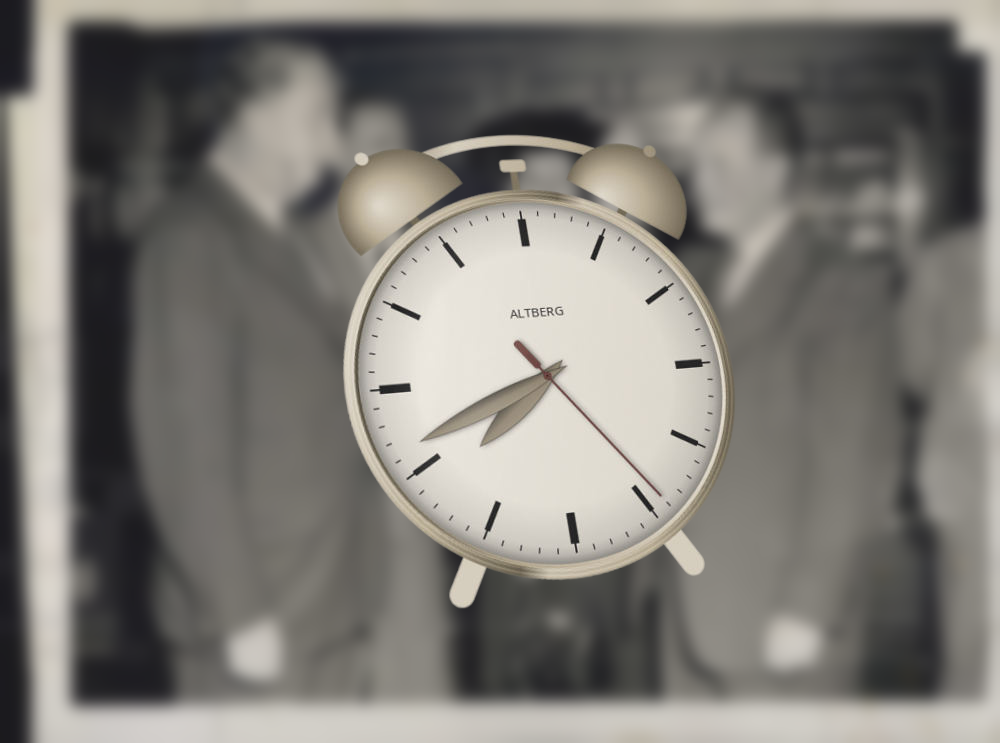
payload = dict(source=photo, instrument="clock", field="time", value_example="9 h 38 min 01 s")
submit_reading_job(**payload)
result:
7 h 41 min 24 s
